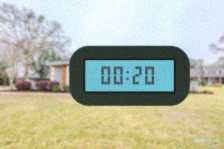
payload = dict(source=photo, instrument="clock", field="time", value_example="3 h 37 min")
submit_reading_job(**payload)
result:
0 h 20 min
